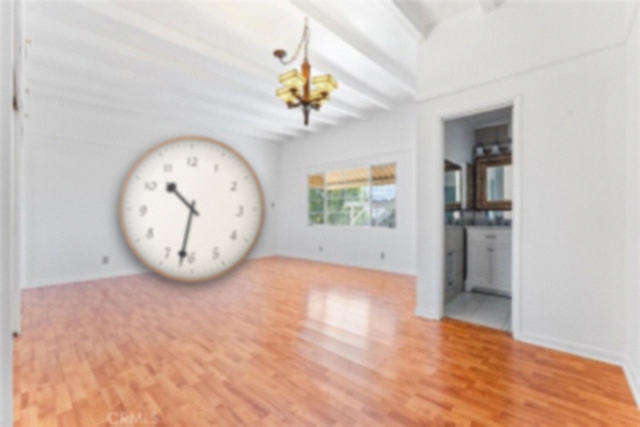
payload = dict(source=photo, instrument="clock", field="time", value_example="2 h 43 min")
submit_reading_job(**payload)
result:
10 h 32 min
